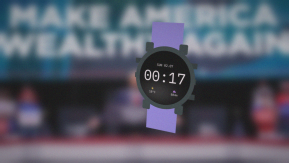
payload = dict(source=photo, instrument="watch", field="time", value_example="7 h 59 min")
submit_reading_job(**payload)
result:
0 h 17 min
